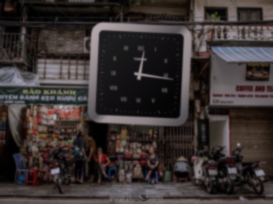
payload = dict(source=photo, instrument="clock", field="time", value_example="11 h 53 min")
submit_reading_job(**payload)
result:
12 h 16 min
